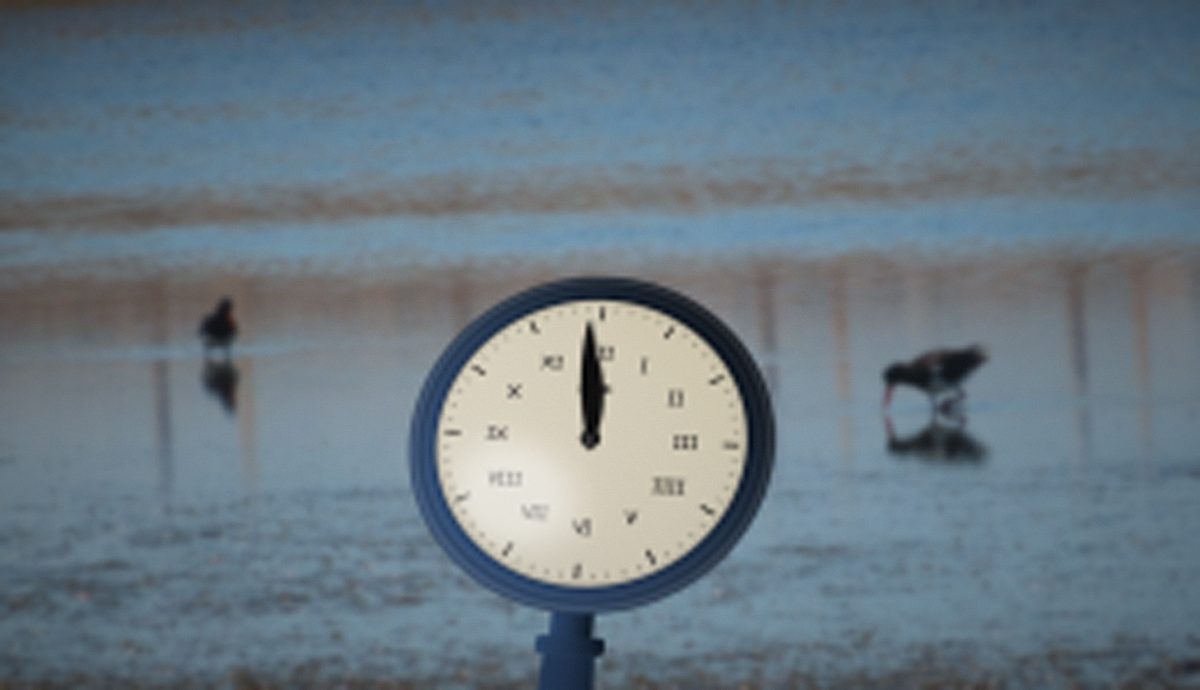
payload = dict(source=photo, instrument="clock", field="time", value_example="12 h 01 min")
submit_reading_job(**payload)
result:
11 h 59 min
